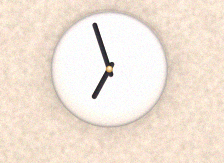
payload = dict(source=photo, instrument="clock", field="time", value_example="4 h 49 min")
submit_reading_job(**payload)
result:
6 h 57 min
